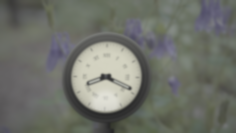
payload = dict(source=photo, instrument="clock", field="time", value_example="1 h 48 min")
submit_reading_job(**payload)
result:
8 h 19 min
